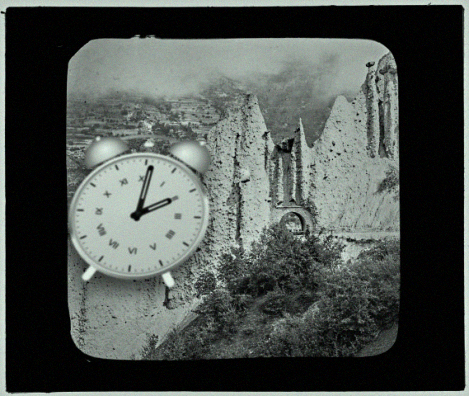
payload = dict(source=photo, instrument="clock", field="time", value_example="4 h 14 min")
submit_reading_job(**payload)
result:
2 h 01 min
